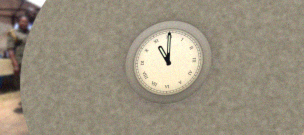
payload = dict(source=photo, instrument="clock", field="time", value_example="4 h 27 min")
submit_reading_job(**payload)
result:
11 h 00 min
